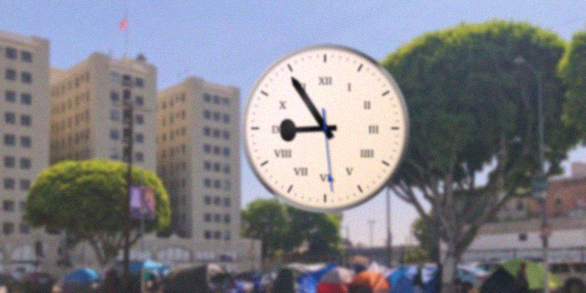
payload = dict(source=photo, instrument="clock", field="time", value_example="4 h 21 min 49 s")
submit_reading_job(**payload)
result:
8 h 54 min 29 s
